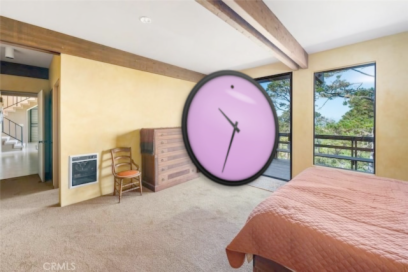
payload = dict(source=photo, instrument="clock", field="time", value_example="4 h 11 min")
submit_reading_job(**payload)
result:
10 h 34 min
